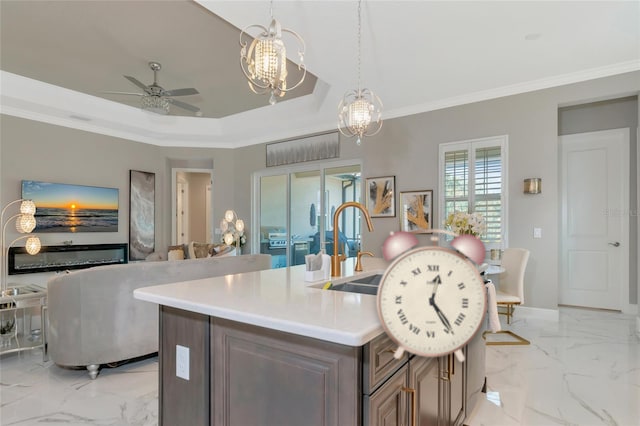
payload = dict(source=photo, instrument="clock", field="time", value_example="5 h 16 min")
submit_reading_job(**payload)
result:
12 h 24 min
